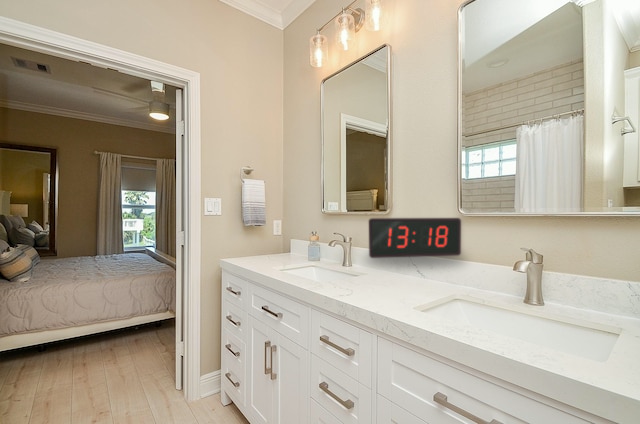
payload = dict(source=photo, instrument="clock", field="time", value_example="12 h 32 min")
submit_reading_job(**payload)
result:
13 h 18 min
